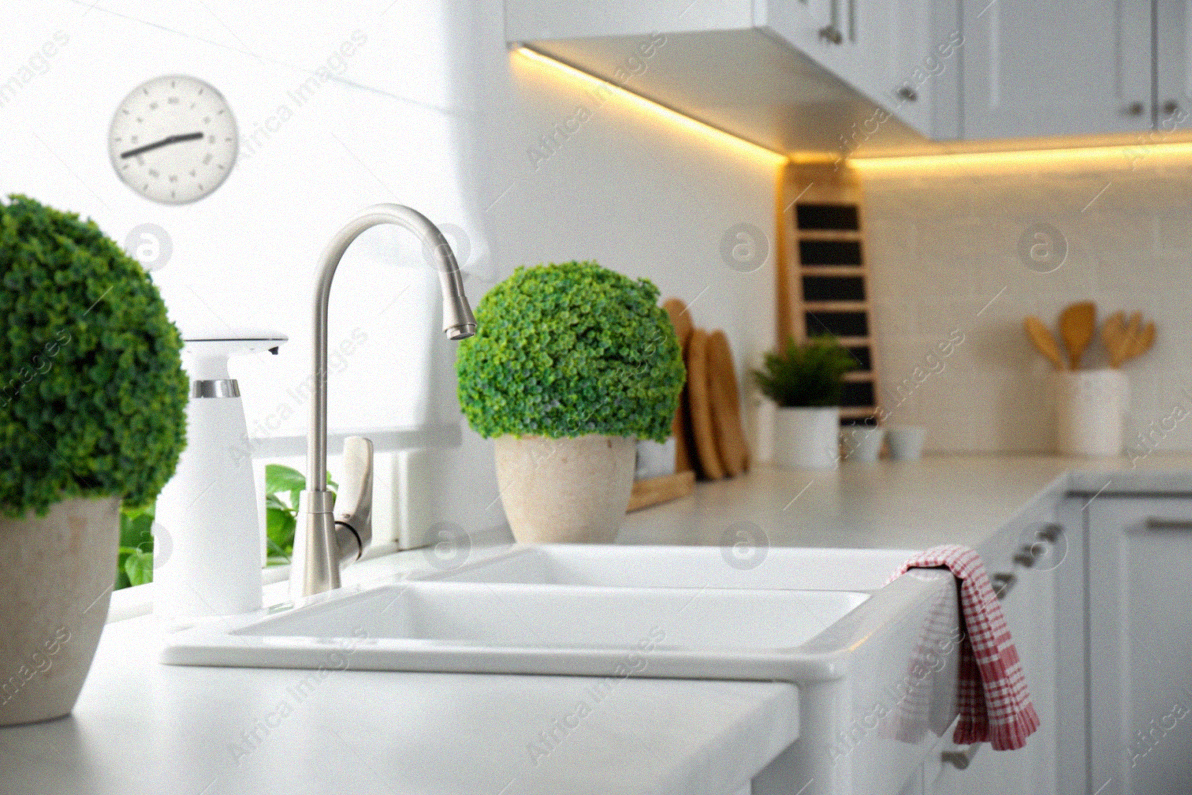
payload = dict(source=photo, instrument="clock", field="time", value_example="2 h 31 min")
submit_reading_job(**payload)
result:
2 h 42 min
